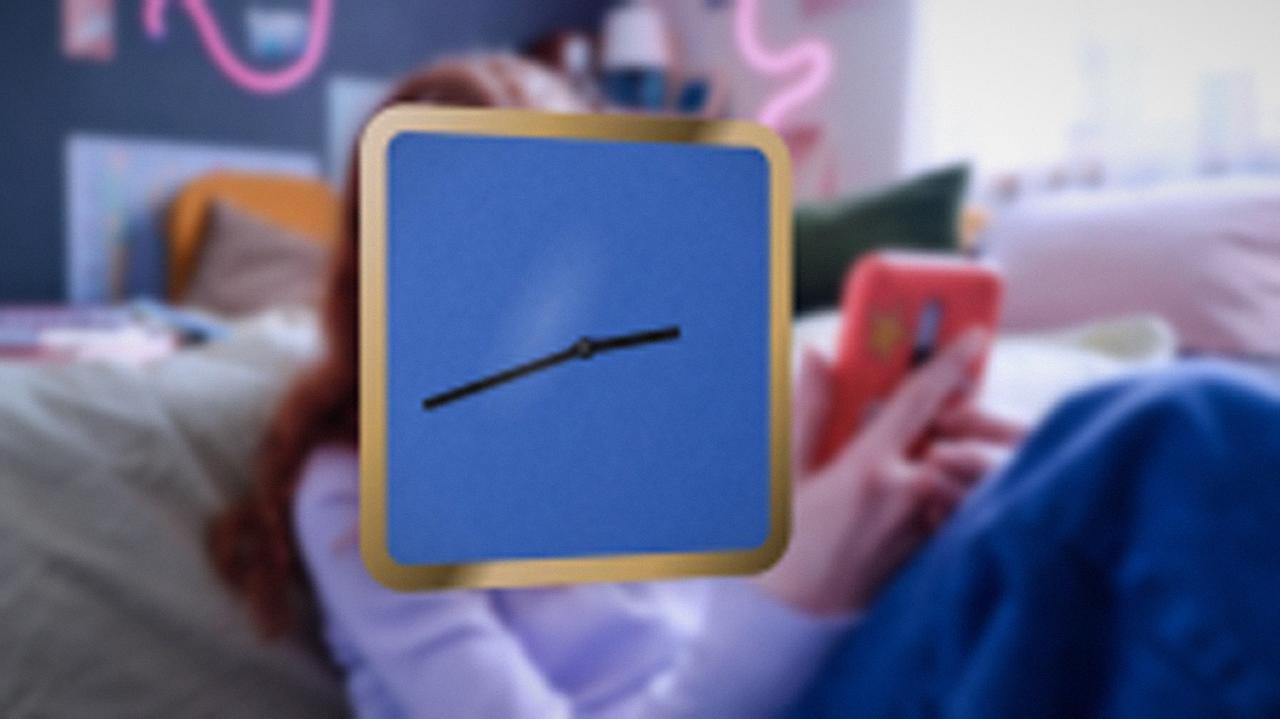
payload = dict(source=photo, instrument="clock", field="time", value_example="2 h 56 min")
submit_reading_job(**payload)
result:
2 h 42 min
